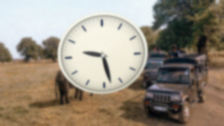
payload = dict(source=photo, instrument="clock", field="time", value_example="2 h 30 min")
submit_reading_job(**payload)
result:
9 h 28 min
